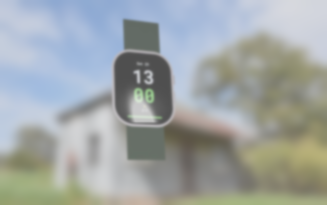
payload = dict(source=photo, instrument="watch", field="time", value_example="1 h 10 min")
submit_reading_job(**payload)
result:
13 h 00 min
